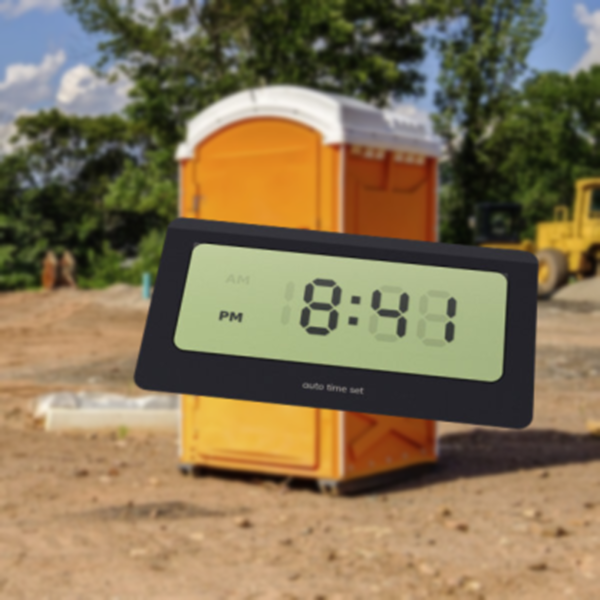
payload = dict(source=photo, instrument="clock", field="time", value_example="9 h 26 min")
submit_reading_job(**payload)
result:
8 h 41 min
